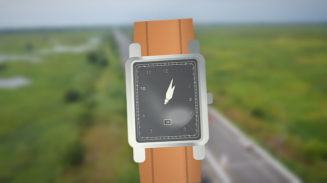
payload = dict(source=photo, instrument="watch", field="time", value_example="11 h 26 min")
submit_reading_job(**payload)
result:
1 h 03 min
